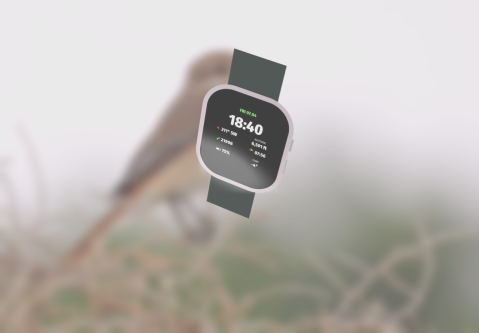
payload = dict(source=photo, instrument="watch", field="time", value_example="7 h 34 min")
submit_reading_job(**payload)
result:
18 h 40 min
